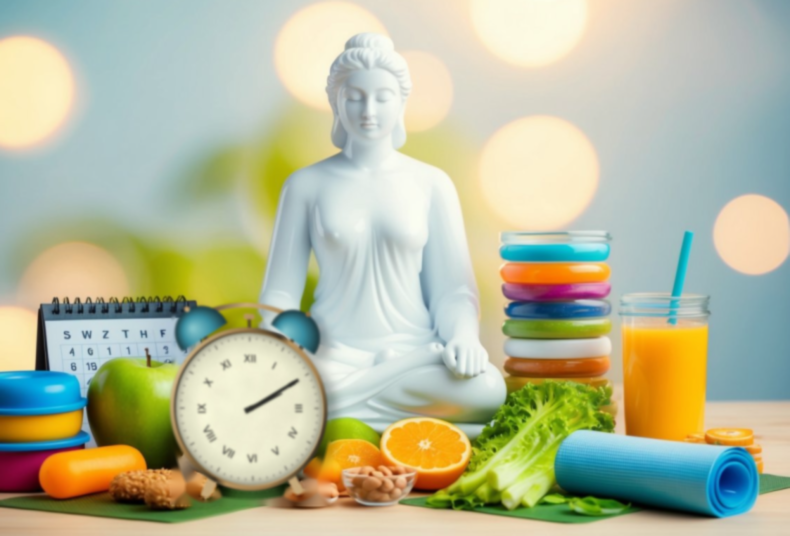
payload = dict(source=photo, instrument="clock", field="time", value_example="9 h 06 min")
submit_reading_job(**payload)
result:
2 h 10 min
